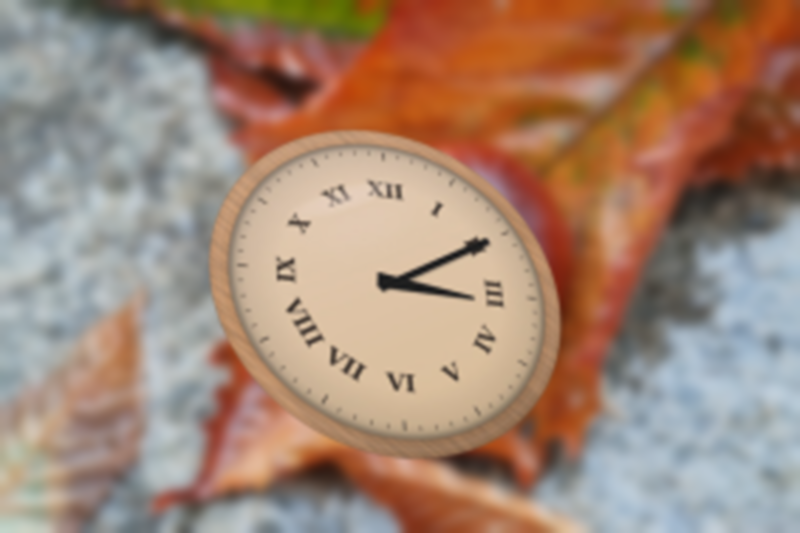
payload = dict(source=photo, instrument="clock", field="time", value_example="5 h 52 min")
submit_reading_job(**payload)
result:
3 h 10 min
